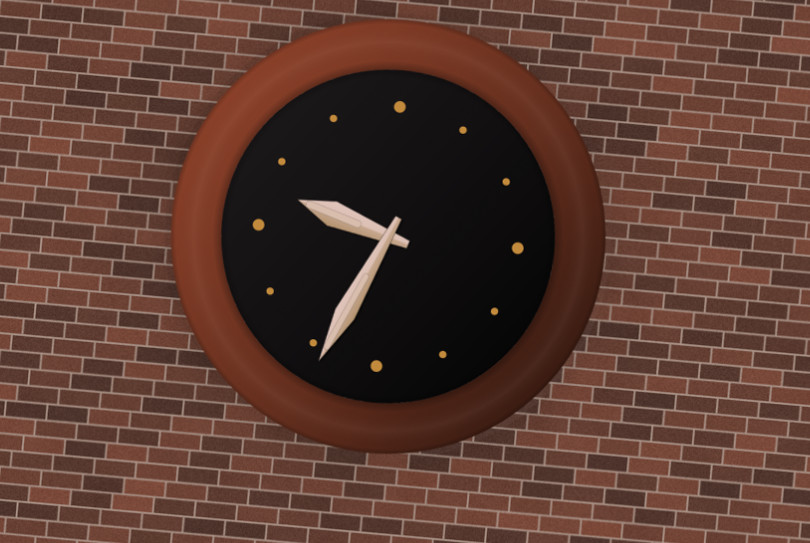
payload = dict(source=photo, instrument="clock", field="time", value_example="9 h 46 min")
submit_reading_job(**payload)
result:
9 h 34 min
